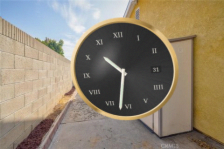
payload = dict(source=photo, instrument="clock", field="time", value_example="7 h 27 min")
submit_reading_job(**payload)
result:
10 h 32 min
